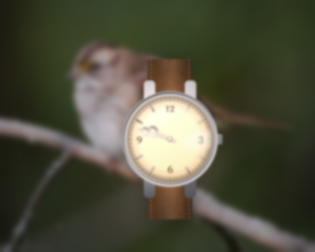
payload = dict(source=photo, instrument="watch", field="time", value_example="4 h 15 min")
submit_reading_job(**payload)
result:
9 h 48 min
